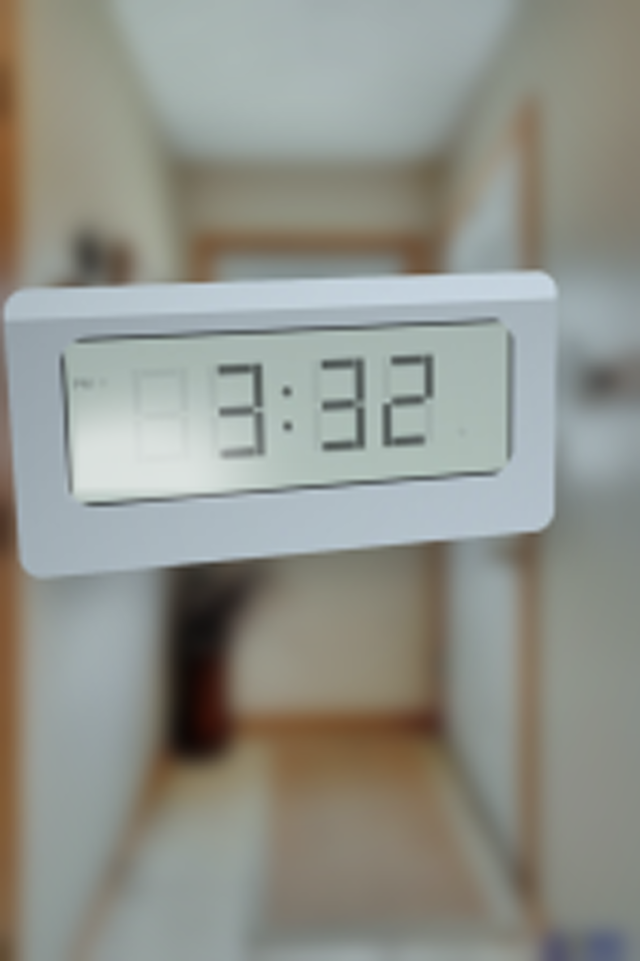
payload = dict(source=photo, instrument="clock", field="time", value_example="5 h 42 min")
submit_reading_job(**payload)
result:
3 h 32 min
